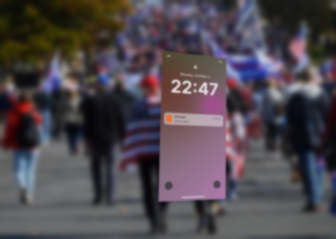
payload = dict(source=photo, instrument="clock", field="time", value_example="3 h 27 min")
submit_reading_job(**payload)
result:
22 h 47 min
